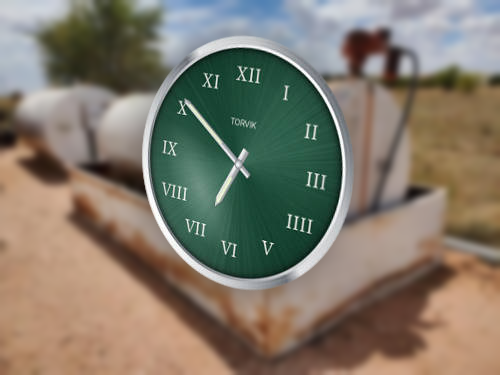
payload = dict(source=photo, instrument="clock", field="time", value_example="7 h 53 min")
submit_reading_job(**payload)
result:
6 h 51 min
